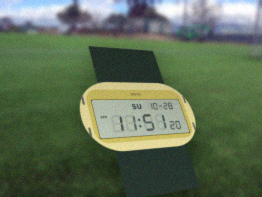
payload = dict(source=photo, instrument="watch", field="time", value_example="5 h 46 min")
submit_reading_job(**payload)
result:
11 h 51 min
